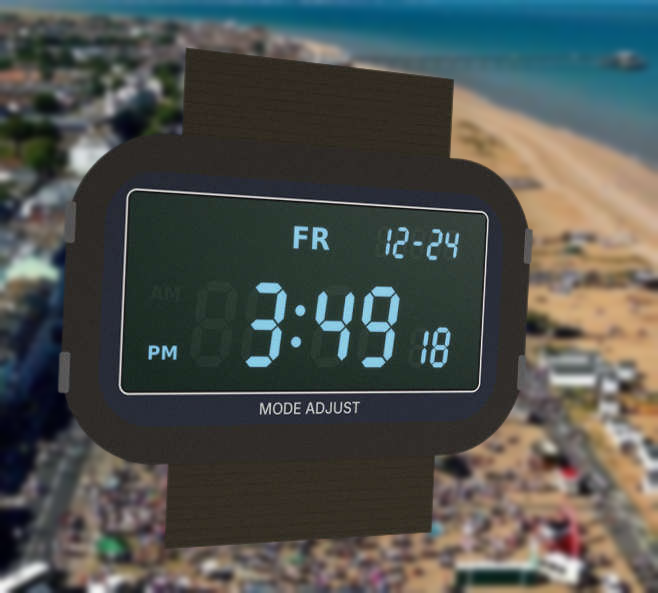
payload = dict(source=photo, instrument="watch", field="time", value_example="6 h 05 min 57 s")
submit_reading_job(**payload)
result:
3 h 49 min 18 s
